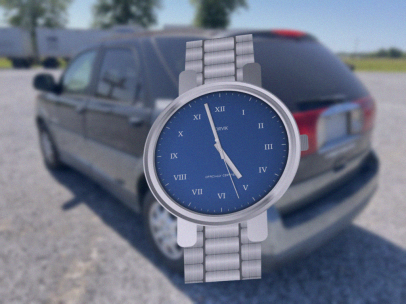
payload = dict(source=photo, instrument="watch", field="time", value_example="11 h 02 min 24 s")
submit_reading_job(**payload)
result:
4 h 57 min 27 s
